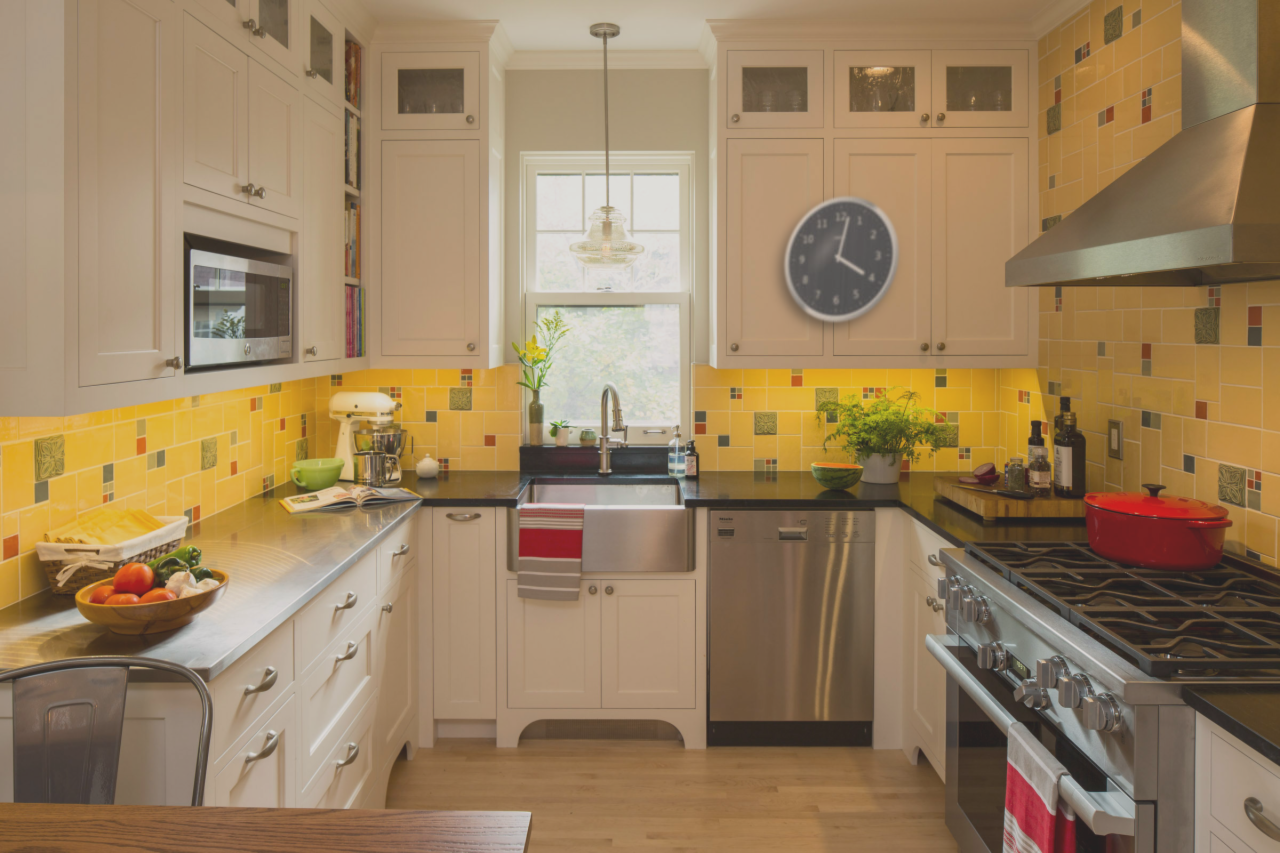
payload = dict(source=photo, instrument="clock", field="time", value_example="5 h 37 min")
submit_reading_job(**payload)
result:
4 h 02 min
